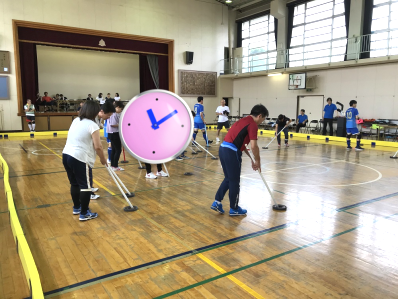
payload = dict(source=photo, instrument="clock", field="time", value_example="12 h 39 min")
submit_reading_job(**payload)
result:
11 h 09 min
